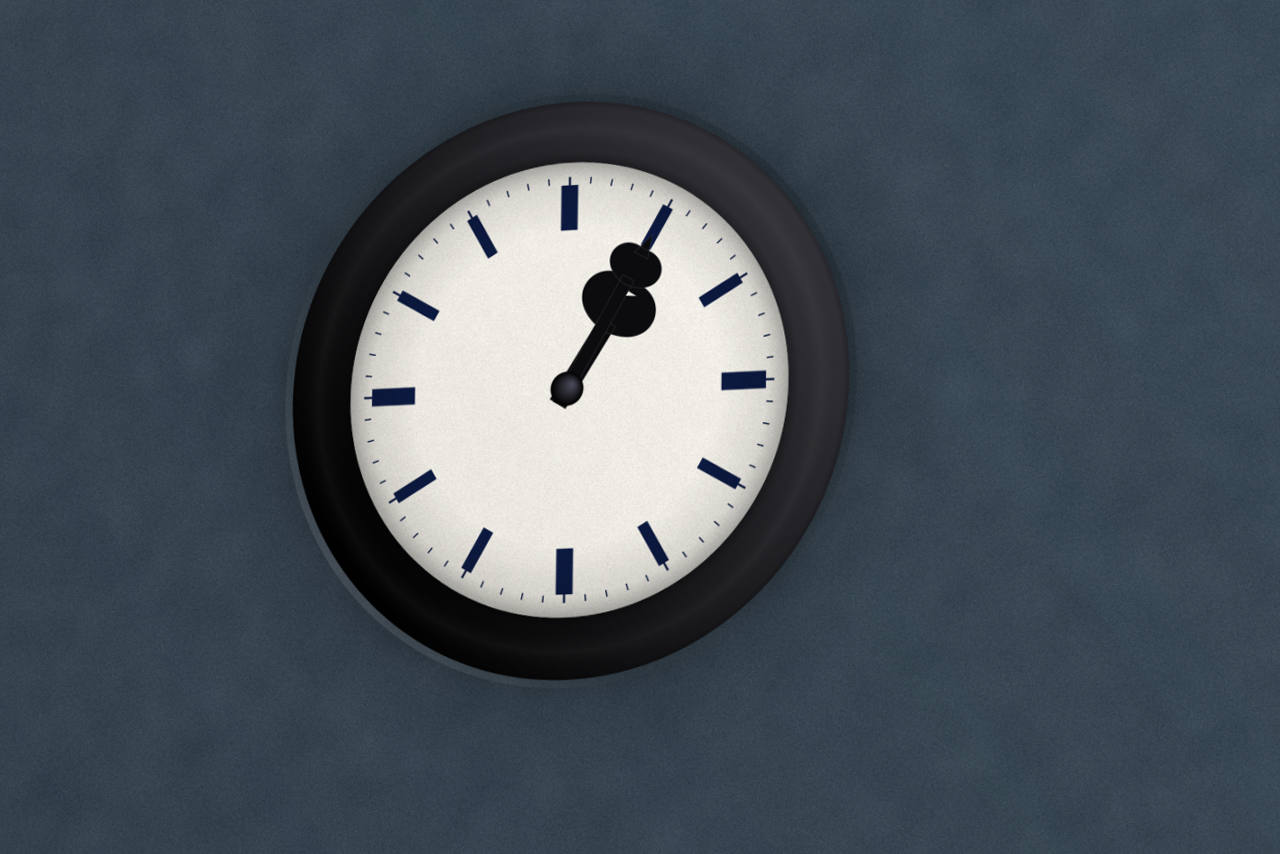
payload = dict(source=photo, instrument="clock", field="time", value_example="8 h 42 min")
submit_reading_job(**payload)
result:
1 h 05 min
